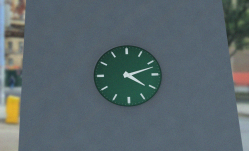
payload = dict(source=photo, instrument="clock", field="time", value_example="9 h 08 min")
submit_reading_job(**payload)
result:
4 h 12 min
